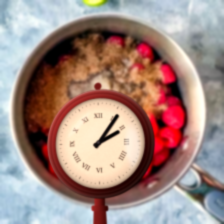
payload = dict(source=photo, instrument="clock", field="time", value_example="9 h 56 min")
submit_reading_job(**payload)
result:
2 h 06 min
